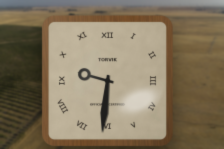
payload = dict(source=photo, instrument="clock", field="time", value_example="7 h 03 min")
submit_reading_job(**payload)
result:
9 h 31 min
